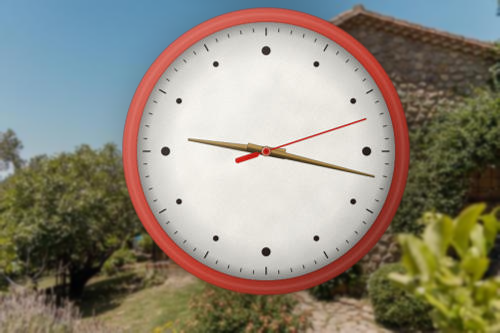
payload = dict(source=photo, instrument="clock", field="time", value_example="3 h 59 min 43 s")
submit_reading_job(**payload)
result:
9 h 17 min 12 s
